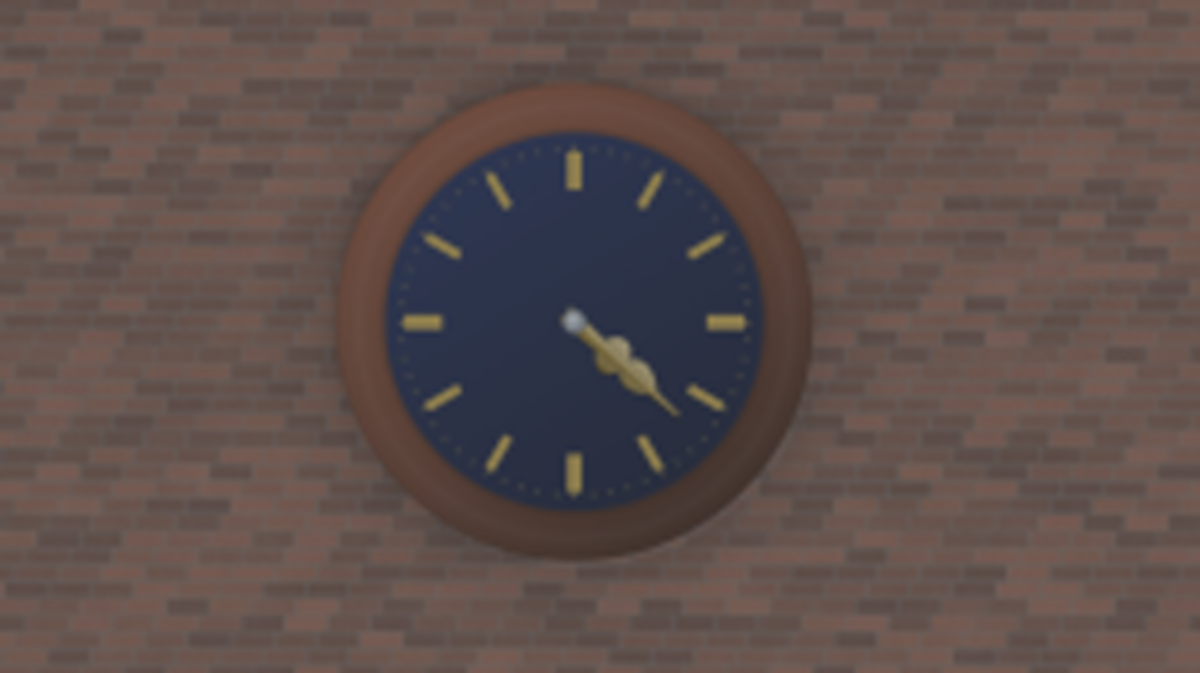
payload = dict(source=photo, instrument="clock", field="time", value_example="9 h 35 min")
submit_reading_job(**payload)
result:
4 h 22 min
